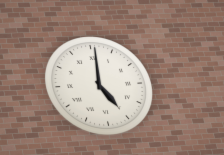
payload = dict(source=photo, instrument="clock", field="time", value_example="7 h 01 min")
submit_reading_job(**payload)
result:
5 h 01 min
